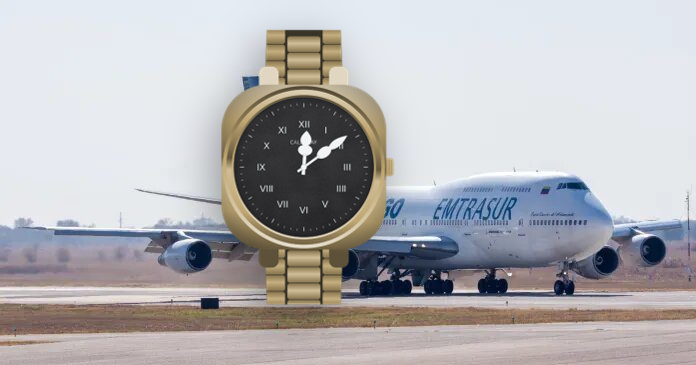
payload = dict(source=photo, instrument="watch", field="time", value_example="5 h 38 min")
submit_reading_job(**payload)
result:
12 h 09 min
